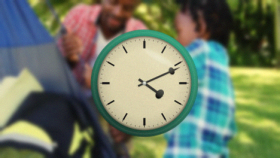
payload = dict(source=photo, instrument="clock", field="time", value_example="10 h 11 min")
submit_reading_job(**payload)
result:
4 h 11 min
